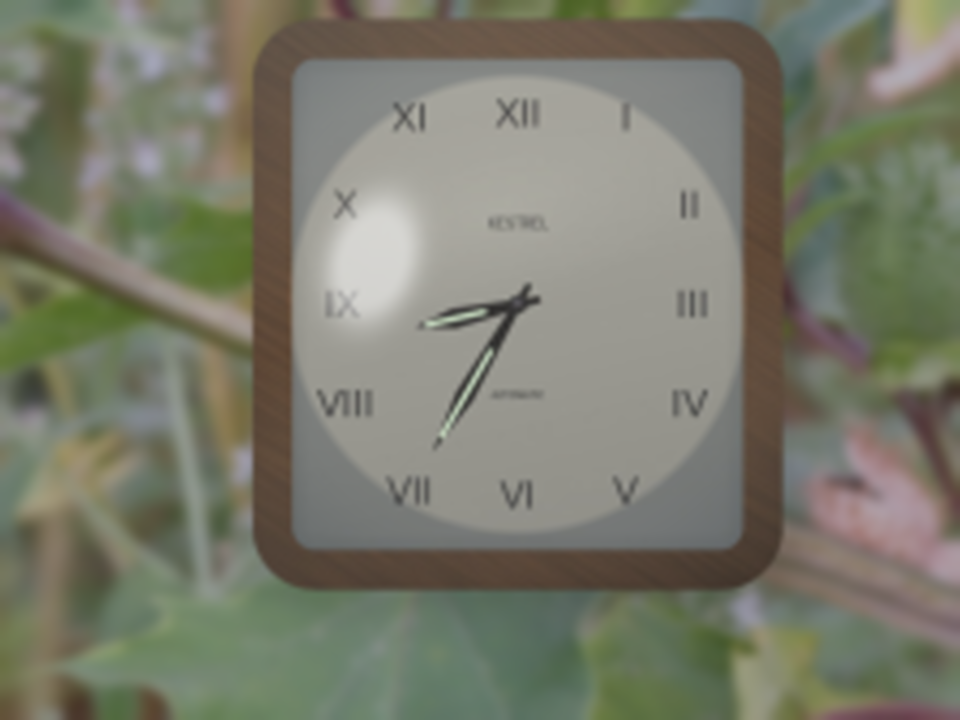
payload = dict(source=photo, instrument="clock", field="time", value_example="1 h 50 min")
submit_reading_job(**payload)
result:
8 h 35 min
